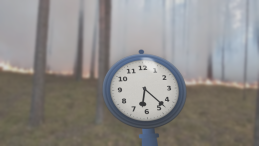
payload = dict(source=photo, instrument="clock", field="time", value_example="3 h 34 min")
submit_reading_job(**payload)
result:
6 h 23 min
